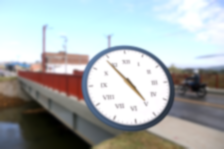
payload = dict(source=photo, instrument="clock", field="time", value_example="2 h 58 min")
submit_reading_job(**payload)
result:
4 h 54 min
